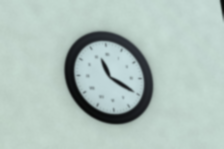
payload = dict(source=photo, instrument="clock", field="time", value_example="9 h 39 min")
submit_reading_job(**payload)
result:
11 h 20 min
